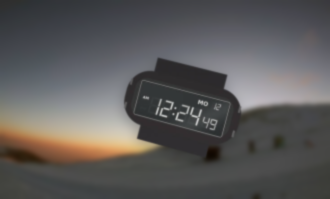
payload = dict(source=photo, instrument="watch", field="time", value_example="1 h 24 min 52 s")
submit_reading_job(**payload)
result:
12 h 24 min 49 s
